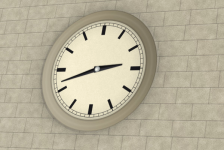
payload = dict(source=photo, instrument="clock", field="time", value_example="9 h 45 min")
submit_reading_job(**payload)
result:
2 h 42 min
